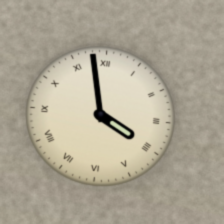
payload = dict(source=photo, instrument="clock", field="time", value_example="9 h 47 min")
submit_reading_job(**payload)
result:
3 h 58 min
